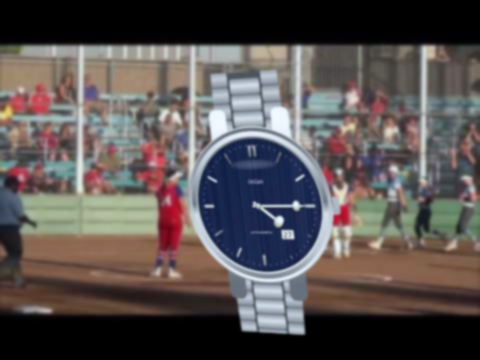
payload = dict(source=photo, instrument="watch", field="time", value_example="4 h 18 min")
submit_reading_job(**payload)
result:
4 h 15 min
